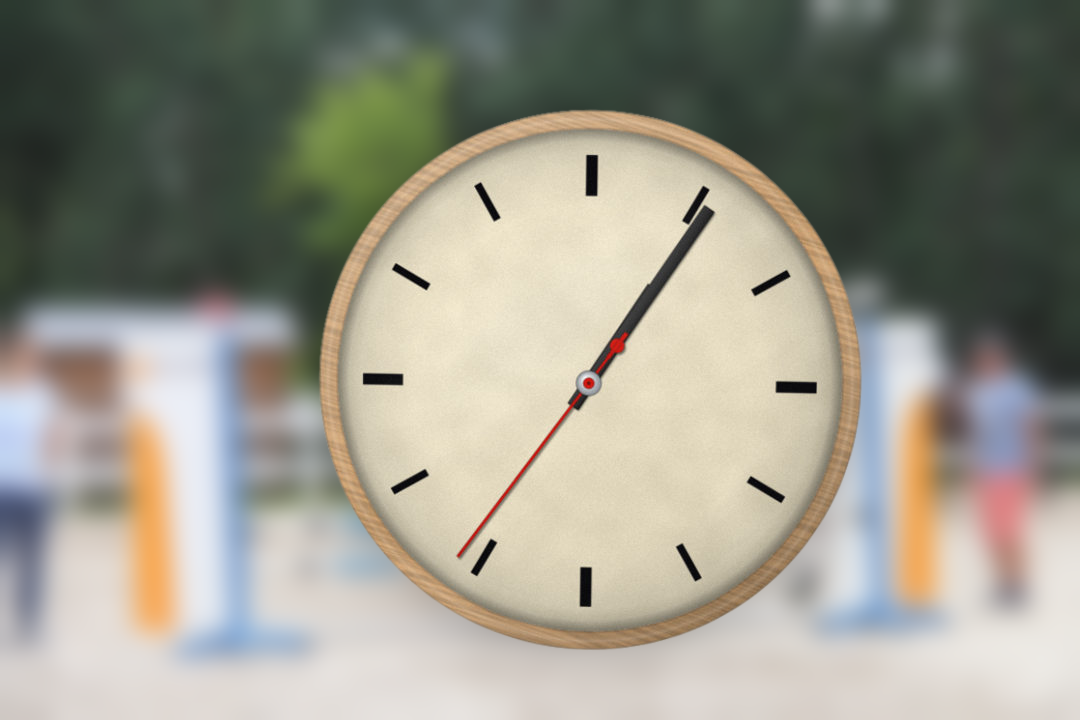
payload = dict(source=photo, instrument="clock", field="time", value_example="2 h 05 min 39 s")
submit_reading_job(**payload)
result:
1 h 05 min 36 s
